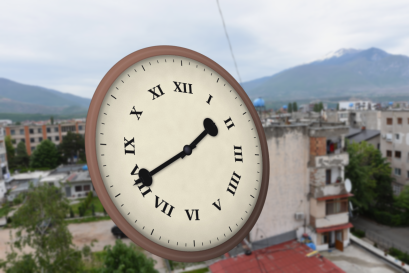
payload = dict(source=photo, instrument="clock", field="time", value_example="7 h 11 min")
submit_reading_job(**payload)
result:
1 h 40 min
